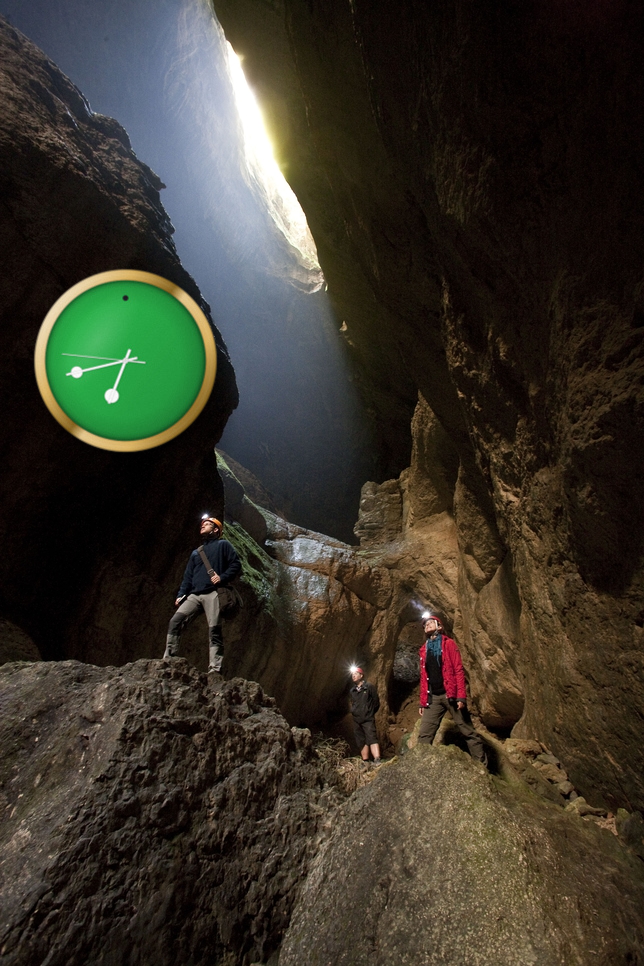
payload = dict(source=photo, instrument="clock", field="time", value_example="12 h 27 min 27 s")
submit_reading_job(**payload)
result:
6 h 42 min 46 s
